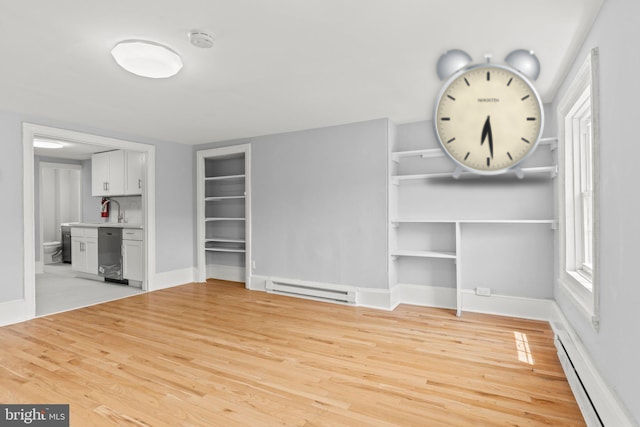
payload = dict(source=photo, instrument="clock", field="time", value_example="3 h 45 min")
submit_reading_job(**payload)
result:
6 h 29 min
